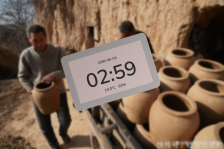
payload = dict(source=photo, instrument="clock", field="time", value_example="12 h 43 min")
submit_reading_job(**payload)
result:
2 h 59 min
